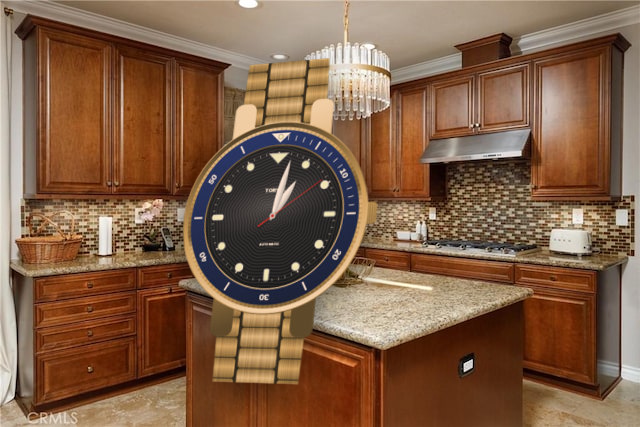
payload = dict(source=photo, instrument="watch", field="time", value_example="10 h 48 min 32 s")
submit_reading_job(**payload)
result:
1 h 02 min 09 s
